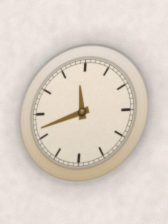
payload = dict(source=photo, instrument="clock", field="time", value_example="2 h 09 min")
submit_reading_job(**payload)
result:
11 h 42 min
